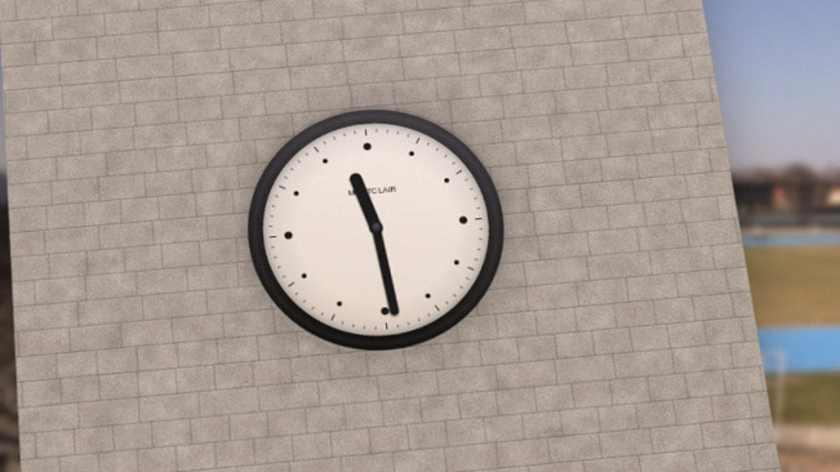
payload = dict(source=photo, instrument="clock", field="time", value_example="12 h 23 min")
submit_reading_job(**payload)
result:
11 h 29 min
